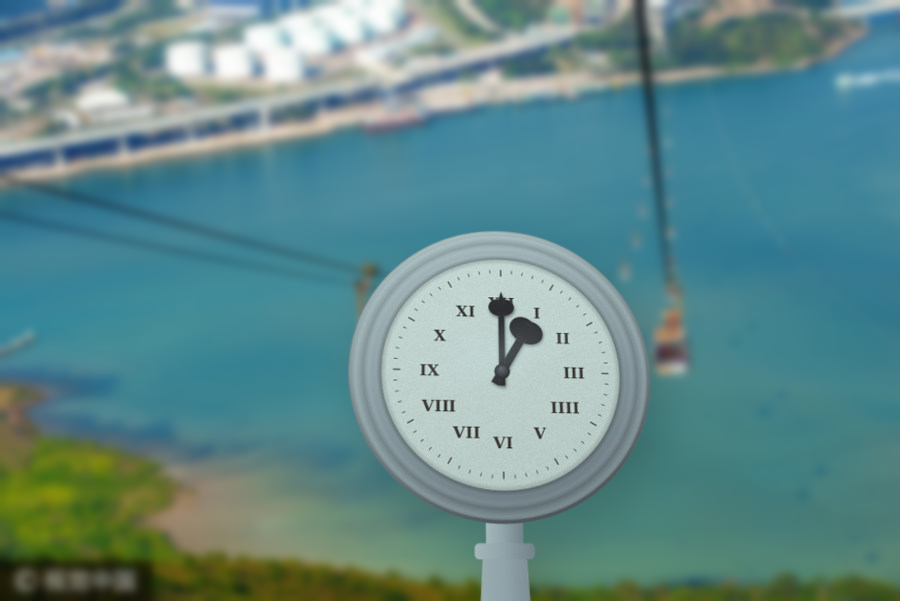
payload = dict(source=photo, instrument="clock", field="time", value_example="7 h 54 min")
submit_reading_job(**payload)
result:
1 h 00 min
